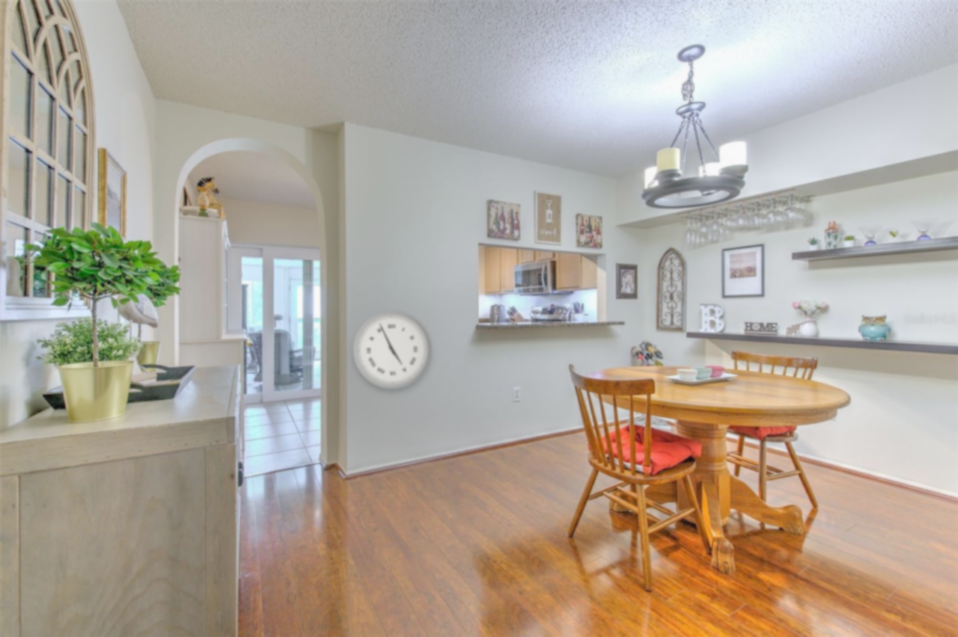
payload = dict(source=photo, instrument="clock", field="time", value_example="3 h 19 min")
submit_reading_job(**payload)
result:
4 h 56 min
